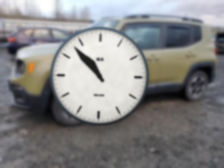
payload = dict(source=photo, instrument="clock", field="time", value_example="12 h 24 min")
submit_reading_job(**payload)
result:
10 h 53 min
